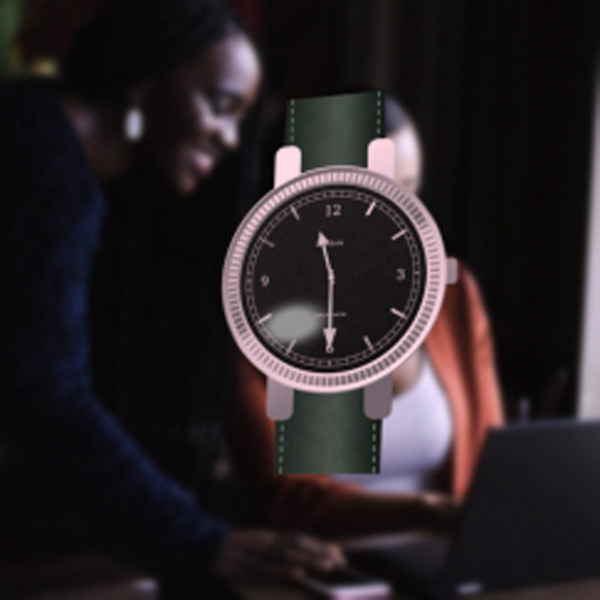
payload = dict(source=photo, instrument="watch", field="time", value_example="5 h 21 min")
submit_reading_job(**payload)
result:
11 h 30 min
